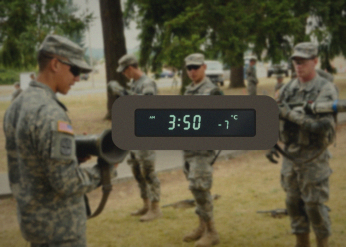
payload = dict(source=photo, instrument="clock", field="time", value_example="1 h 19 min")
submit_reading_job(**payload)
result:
3 h 50 min
